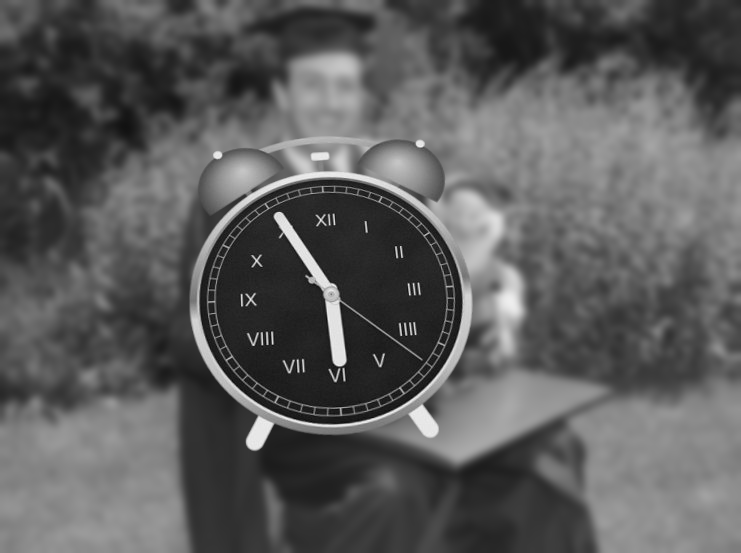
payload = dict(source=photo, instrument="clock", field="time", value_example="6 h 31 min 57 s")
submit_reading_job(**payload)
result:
5 h 55 min 22 s
